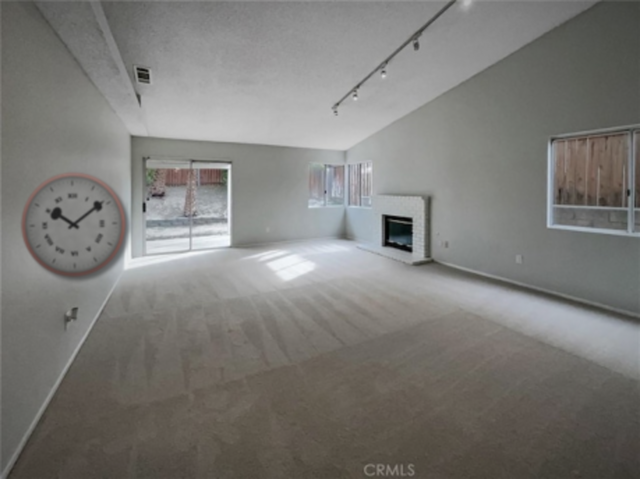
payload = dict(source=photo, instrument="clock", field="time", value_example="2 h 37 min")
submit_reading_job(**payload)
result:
10 h 09 min
